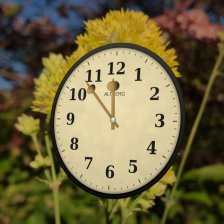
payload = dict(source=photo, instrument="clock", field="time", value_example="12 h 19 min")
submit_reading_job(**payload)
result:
11 h 53 min
